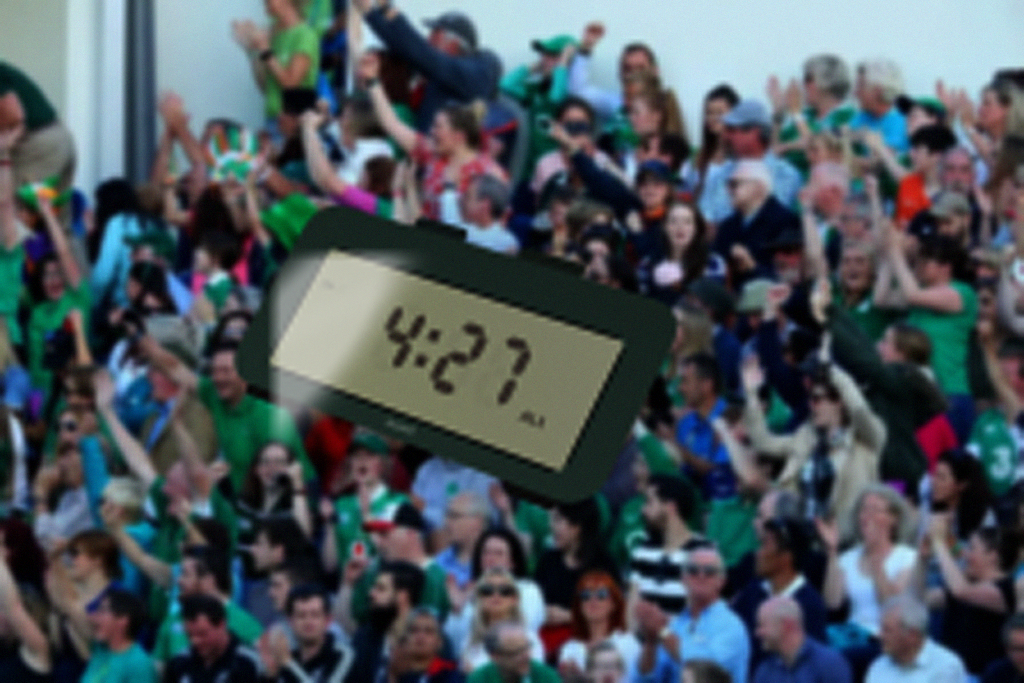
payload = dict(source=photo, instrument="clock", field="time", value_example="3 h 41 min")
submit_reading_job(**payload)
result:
4 h 27 min
